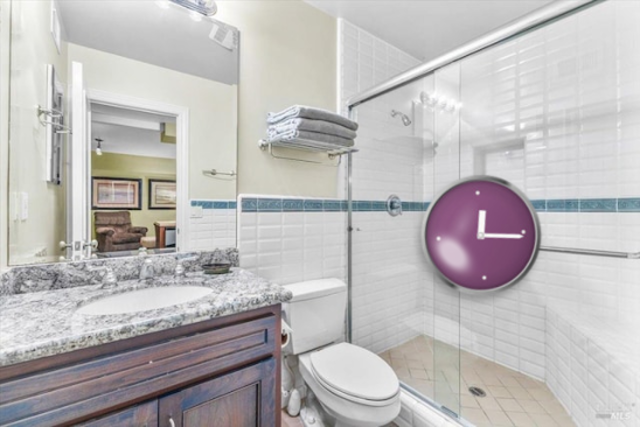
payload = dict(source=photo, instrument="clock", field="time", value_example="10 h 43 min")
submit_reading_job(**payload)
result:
12 h 16 min
